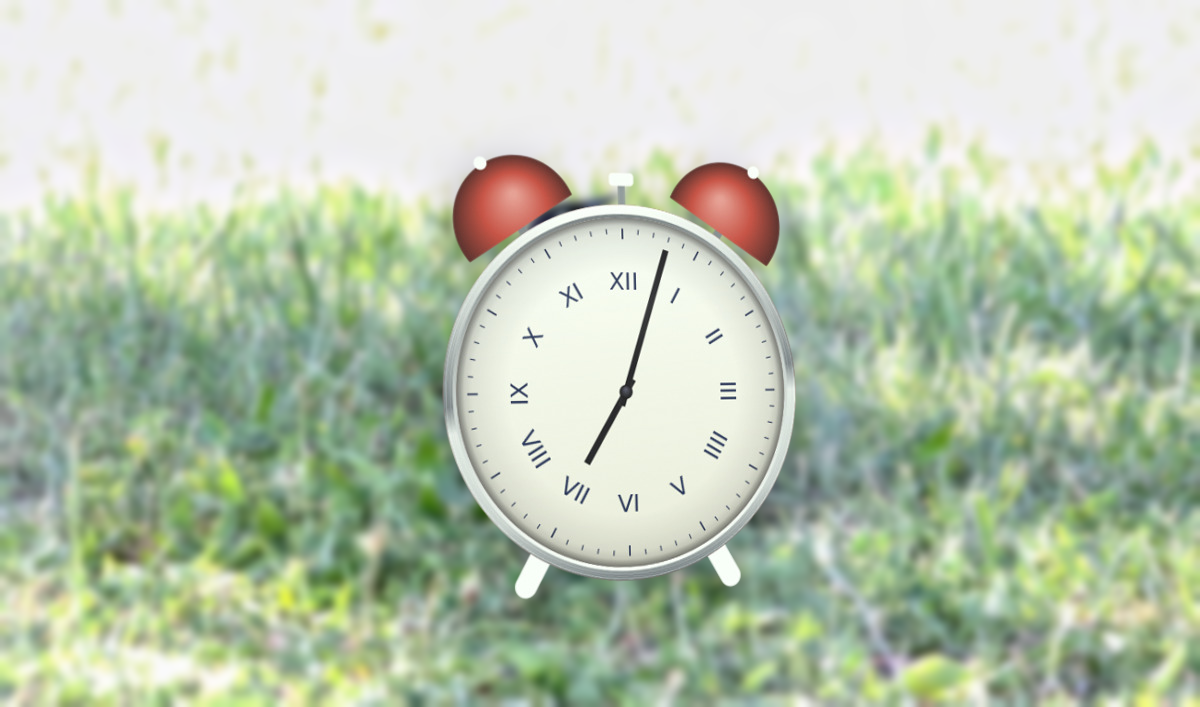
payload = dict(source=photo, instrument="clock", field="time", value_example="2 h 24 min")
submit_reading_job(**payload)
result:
7 h 03 min
